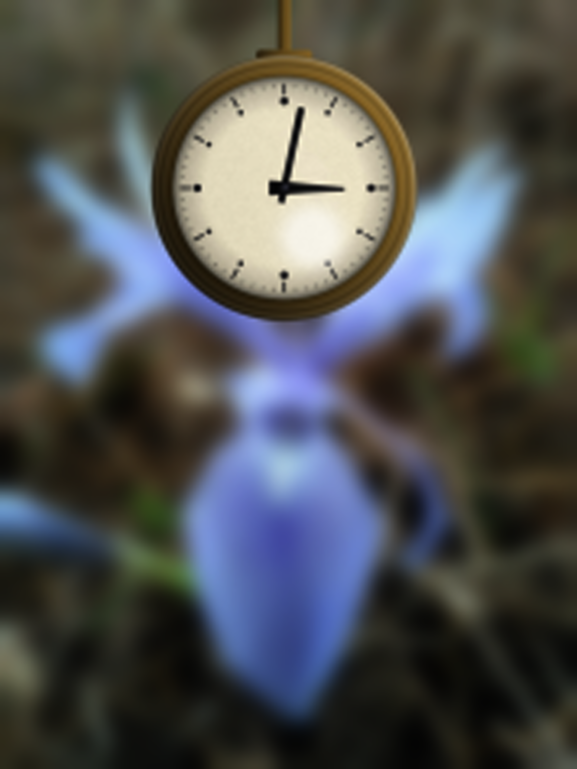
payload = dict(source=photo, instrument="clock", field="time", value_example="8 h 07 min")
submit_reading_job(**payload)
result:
3 h 02 min
